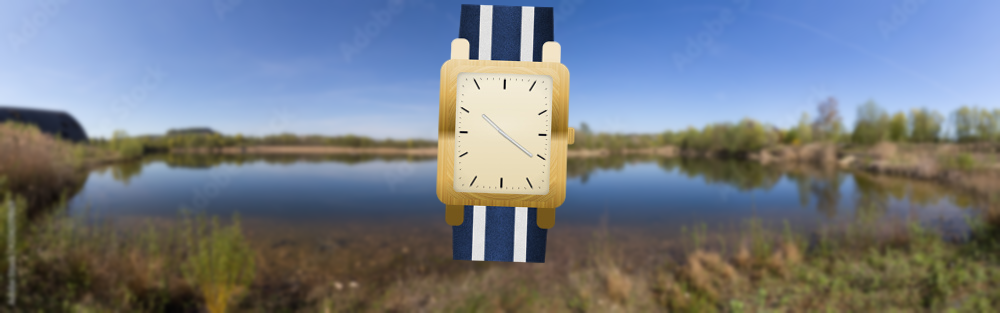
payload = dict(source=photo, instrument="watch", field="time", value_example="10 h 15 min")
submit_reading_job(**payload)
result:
10 h 21 min
